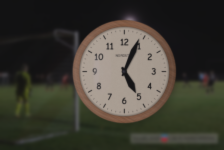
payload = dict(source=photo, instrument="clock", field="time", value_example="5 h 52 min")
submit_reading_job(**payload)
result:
5 h 04 min
